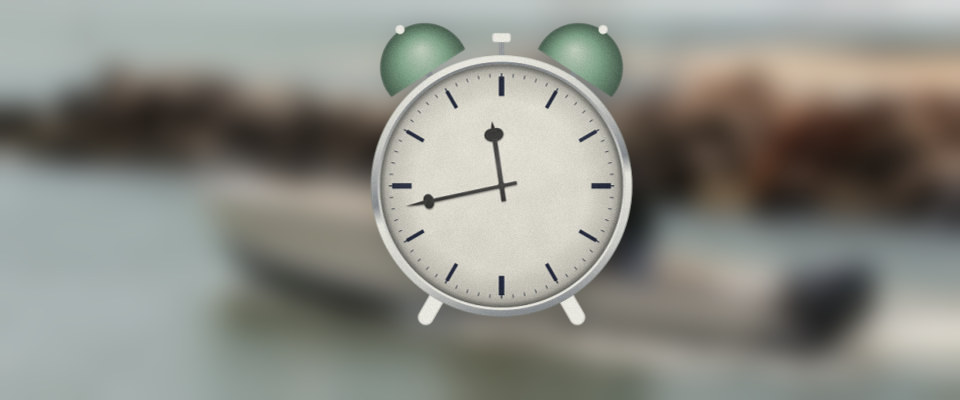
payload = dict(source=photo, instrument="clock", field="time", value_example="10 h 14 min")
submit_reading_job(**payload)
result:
11 h 43 min
